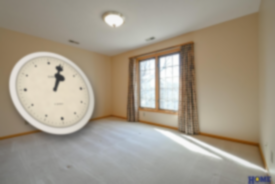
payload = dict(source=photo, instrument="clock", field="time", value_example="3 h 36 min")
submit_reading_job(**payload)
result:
1 h 04 min
